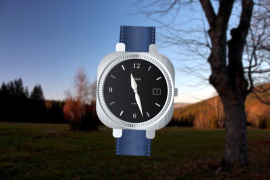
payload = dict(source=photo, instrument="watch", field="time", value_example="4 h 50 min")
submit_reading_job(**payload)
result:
11 h 27 min
